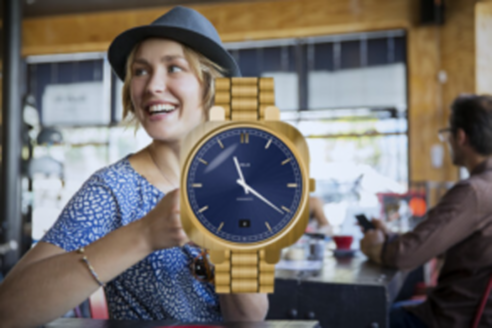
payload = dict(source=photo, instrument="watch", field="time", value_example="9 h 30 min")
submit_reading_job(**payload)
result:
11 h 21 min
